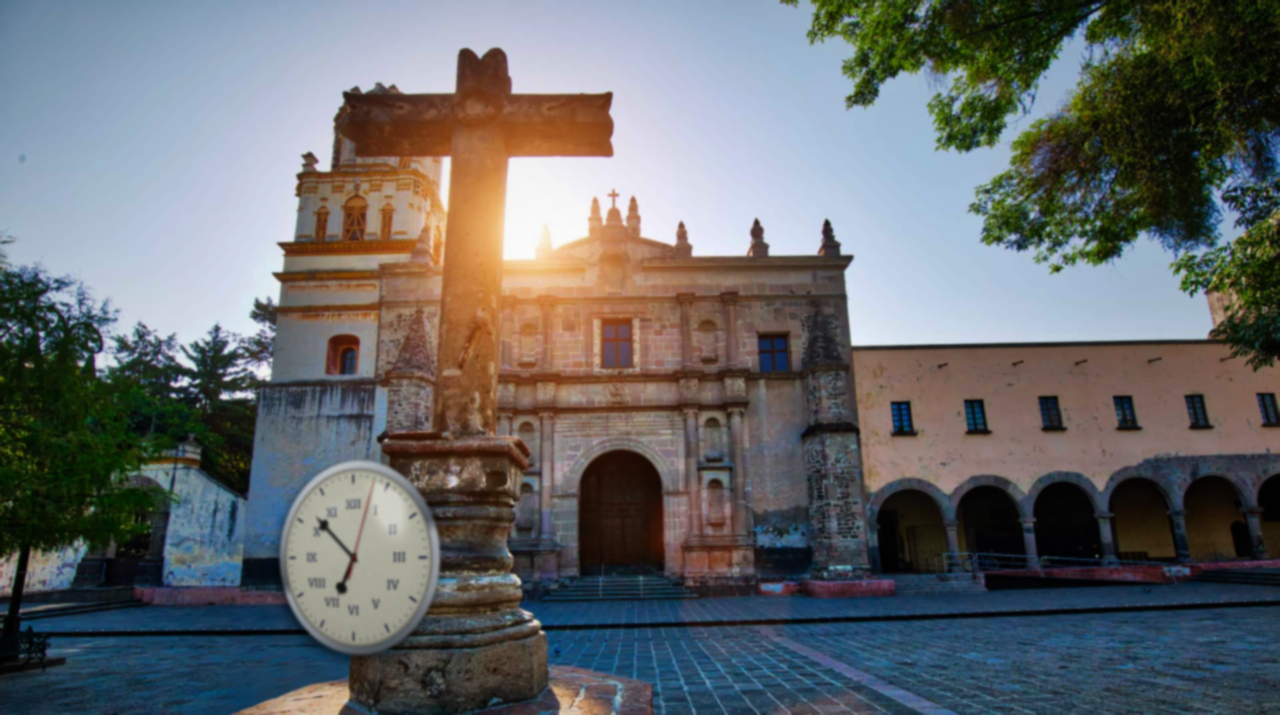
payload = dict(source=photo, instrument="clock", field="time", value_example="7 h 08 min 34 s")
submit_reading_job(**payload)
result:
6 h 52 min 03 s
